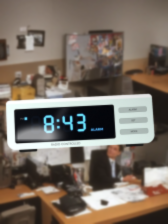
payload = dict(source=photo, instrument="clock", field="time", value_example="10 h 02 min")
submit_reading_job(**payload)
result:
8 h 43 min
